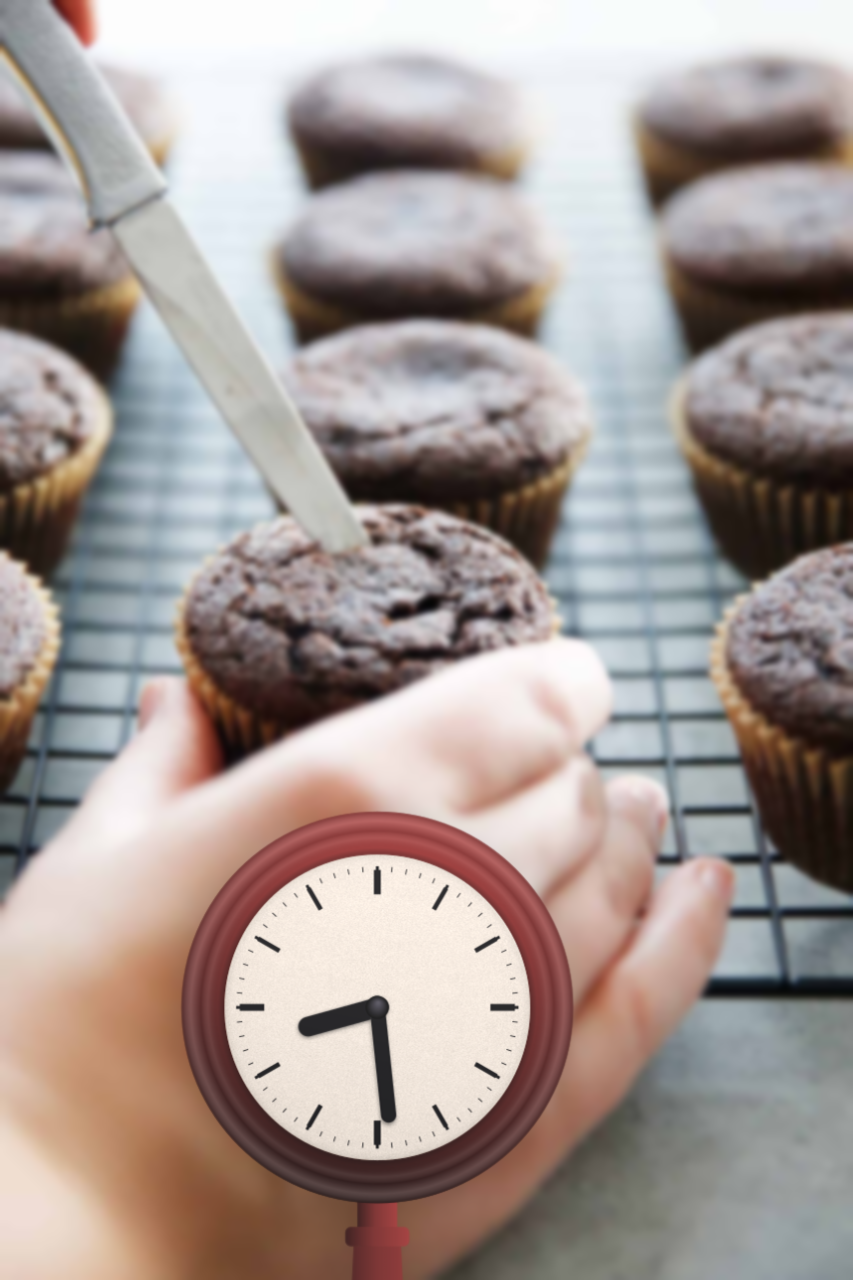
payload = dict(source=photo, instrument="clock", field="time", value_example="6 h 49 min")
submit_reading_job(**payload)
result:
8 h 29 min
